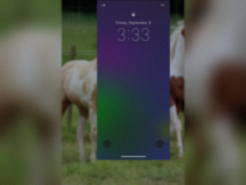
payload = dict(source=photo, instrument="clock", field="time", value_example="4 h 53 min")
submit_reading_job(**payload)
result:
3 h 33 min
